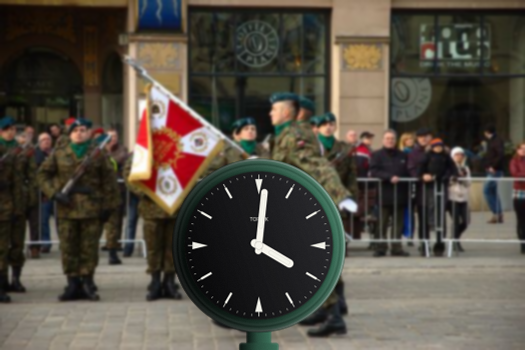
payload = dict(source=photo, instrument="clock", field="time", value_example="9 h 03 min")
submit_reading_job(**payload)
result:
4 h 01 min
